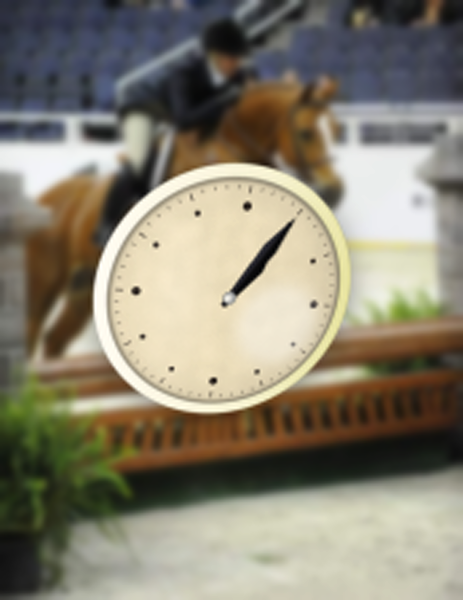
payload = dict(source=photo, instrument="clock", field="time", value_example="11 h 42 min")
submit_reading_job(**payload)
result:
1 h 05 min
